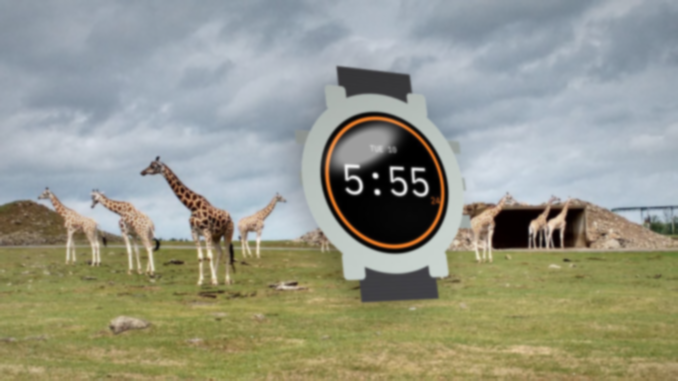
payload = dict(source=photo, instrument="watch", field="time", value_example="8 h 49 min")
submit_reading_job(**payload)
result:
5 h 55 min
